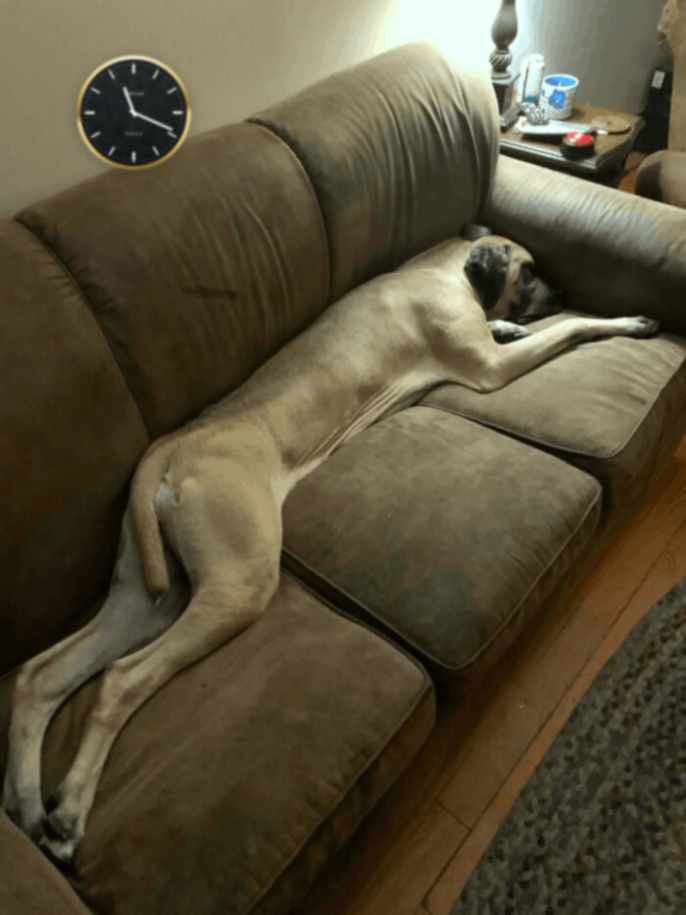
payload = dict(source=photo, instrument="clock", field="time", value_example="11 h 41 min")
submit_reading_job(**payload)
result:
11 h 19 min
